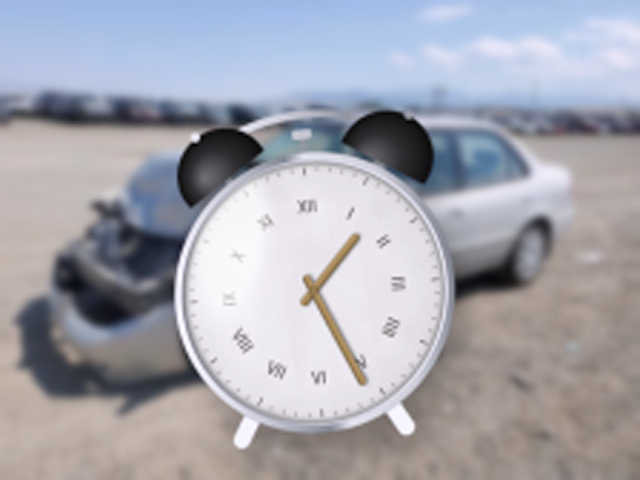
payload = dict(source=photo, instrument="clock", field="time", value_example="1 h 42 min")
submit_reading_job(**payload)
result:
1 h 26 min
